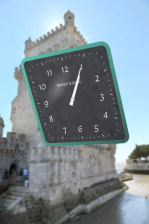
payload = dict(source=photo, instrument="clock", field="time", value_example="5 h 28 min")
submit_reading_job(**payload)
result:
1 h 05 min
